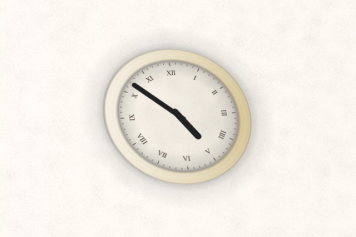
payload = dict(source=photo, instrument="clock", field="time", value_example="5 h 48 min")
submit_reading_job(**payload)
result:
4 h 52 min
